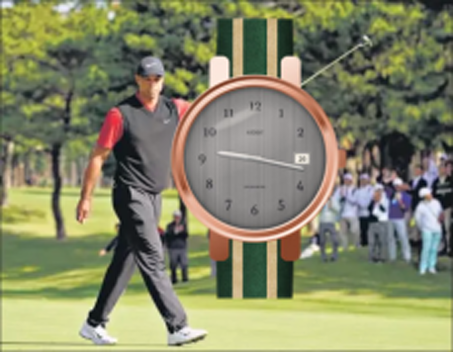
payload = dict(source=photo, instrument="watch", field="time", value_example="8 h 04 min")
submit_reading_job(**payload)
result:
9 h 17 min
